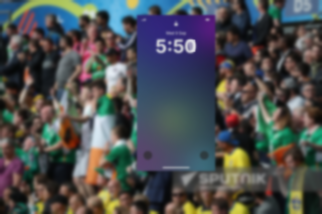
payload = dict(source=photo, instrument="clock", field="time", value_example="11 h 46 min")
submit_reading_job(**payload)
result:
5 h 50 min
